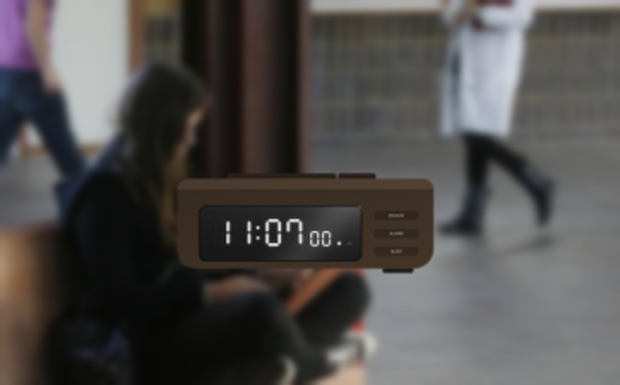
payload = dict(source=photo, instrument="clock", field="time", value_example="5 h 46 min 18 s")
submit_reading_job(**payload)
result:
11 h 07 min 00 s
